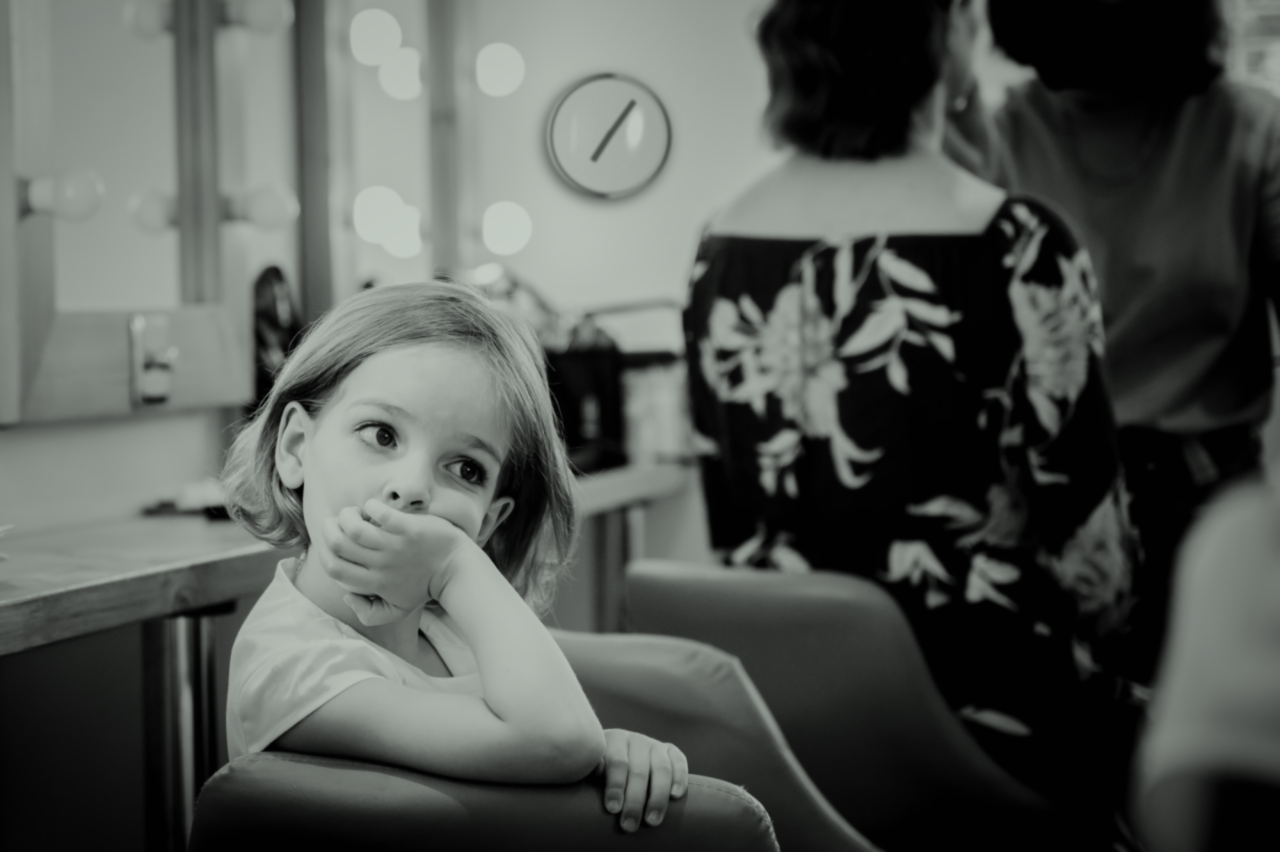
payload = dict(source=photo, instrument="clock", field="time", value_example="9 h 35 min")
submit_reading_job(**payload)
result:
7 h 06 min
